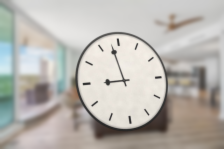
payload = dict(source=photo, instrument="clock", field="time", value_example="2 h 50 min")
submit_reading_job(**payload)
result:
8 h 58 min
